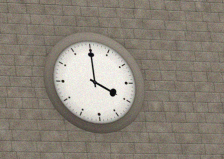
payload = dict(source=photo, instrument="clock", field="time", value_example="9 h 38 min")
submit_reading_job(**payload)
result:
4 h 00 min
